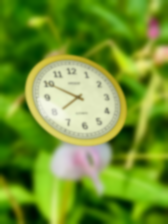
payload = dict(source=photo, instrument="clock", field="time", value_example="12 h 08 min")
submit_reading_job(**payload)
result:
7 h 50 min
